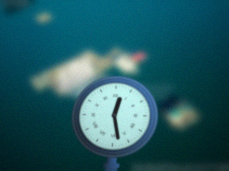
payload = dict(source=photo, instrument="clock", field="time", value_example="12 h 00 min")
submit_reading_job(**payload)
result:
12 h 28 min
